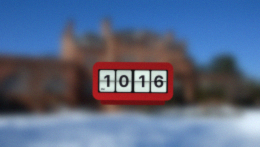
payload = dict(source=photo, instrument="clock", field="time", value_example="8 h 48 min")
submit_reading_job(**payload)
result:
10 h 16 min
